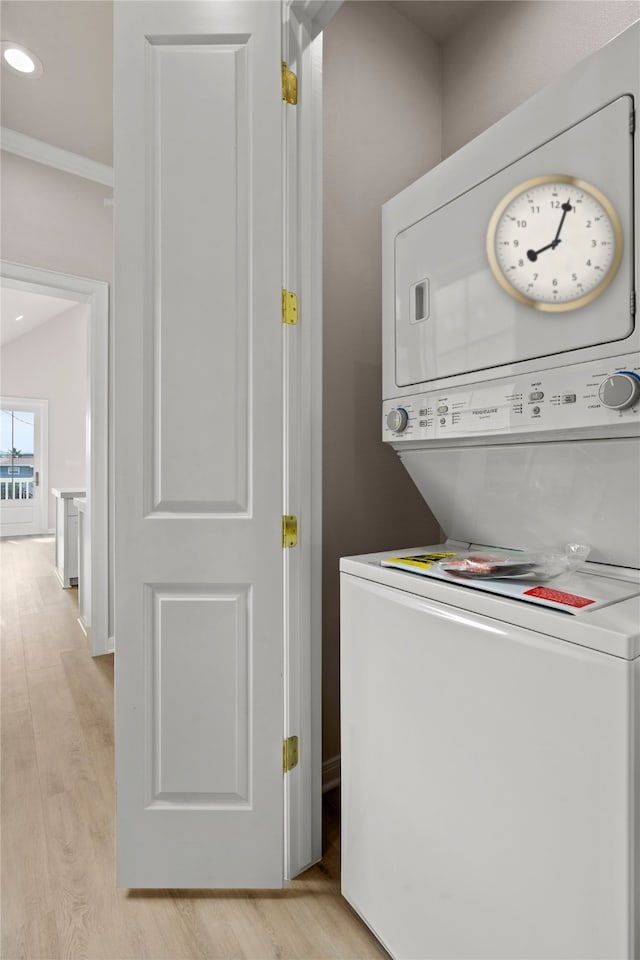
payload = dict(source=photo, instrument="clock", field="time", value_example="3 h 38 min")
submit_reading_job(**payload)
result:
8 h 03 min
